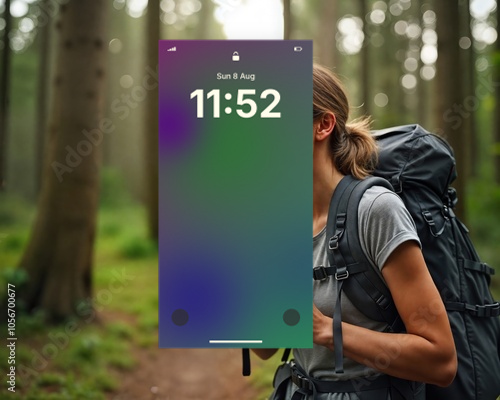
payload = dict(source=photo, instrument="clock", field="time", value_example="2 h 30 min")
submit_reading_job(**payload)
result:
11 h 52 min
